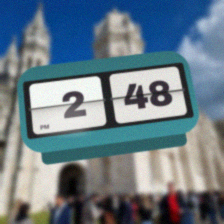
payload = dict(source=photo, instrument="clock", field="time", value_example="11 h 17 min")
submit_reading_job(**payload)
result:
2 h 48 min
